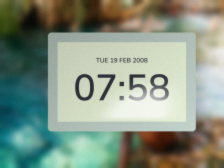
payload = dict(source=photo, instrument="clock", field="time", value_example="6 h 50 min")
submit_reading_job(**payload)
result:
7 h 58 min
